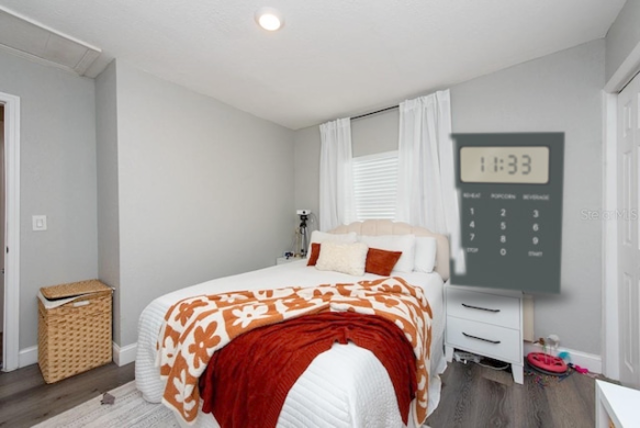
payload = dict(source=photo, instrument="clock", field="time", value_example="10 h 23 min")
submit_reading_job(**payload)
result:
11 h 33 min
